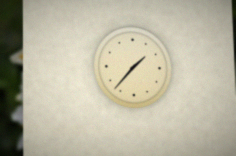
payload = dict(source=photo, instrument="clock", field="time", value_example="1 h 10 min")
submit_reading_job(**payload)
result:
1 h 37 min
